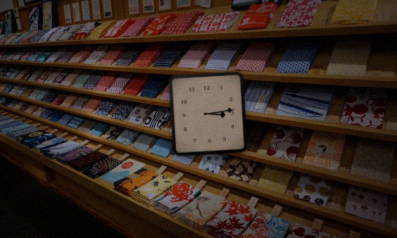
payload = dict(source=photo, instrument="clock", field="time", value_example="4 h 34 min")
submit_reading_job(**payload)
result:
3 h 14 min
